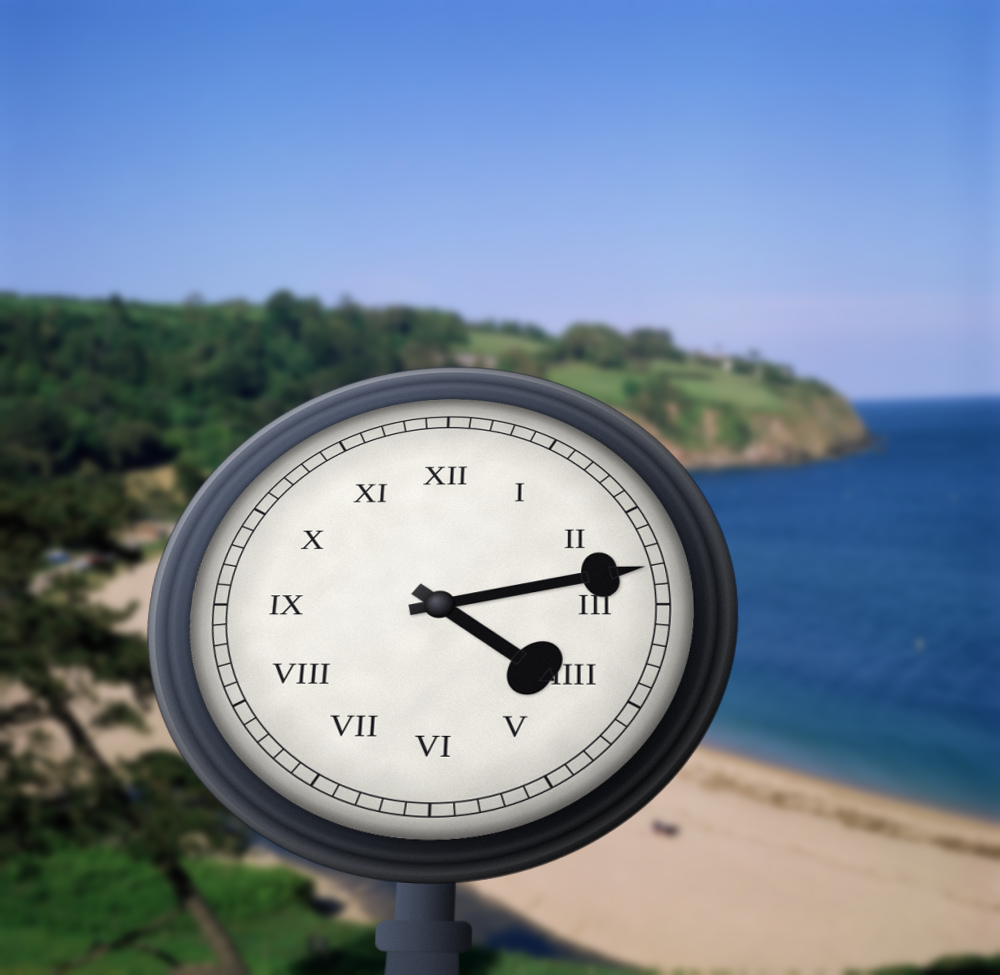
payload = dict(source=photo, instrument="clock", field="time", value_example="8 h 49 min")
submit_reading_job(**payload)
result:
4 h 13 min
